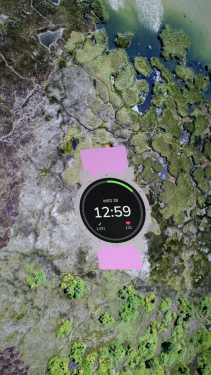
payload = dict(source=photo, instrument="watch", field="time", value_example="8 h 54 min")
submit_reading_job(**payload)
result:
12 h 59 min
